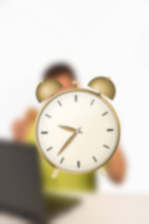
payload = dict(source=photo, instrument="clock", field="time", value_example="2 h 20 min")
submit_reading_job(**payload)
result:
9 h 37 min
